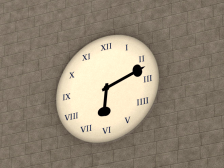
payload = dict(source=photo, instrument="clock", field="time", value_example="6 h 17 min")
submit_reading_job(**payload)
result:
6 h 12 min
